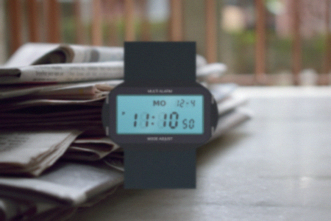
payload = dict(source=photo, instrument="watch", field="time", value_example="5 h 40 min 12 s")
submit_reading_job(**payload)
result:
11 h 10 min 50 s
